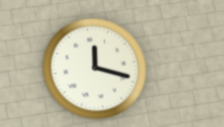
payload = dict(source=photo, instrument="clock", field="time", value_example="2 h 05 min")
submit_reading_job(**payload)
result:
12 h 19 min
